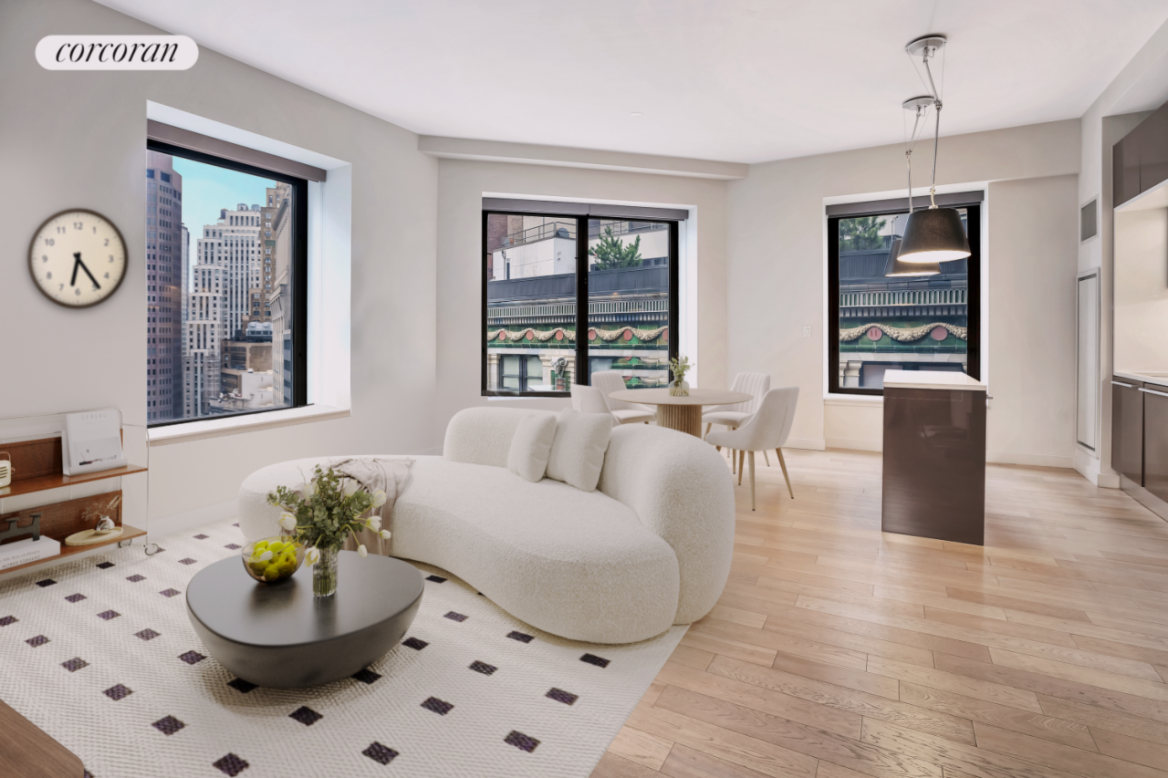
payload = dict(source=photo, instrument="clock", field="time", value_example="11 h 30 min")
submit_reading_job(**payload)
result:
6 h 24 min
